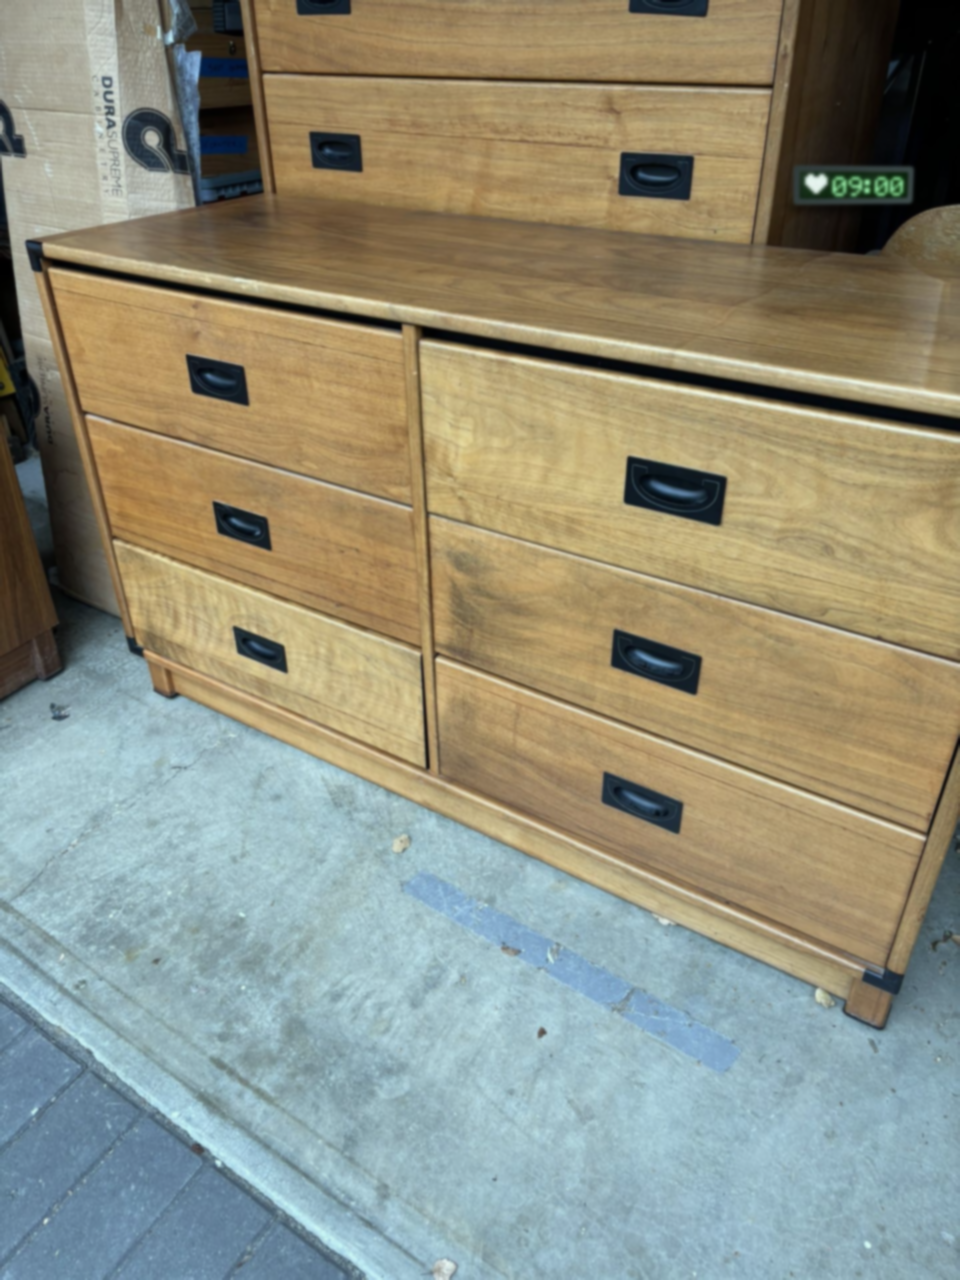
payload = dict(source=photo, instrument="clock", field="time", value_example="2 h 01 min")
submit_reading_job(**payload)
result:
9 h 00 min
